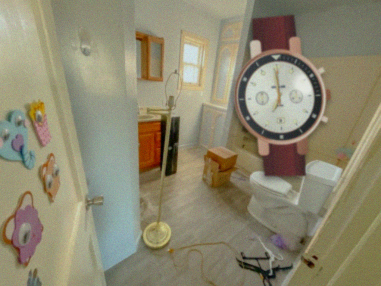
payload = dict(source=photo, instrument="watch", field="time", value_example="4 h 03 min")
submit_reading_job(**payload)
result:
6 h 59 min
